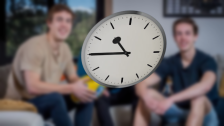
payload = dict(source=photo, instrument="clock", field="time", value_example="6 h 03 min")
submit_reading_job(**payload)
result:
10 h 45 min
